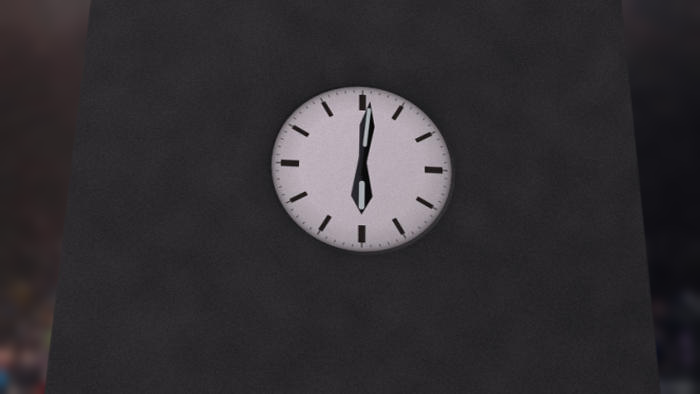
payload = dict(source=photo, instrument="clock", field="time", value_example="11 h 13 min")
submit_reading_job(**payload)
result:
6 h 01 min
